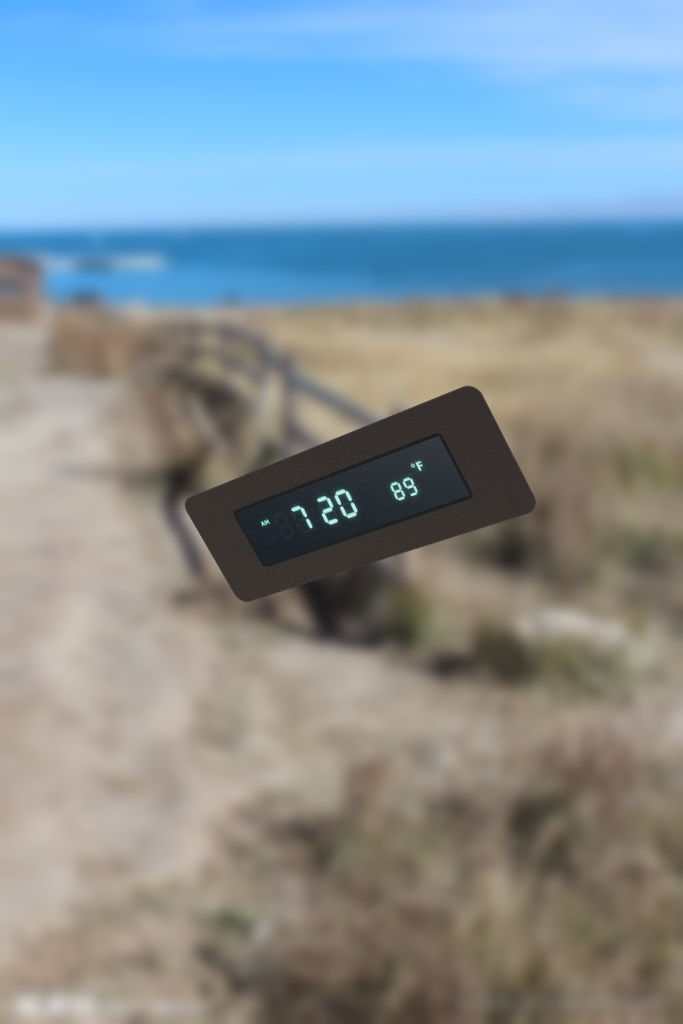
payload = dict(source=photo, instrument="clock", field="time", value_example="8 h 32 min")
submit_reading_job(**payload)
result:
7 h 20 min
